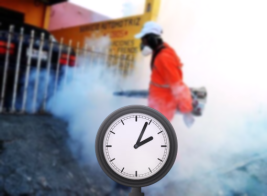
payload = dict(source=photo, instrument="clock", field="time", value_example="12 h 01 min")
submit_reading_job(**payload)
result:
2 h 04 min
